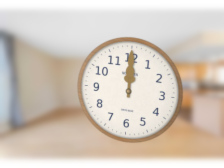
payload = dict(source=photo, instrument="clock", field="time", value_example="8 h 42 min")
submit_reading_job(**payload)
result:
12 h 00 min
